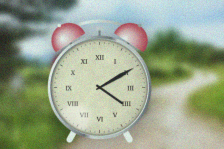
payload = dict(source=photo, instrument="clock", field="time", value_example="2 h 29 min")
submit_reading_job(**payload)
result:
4 h 10 min
